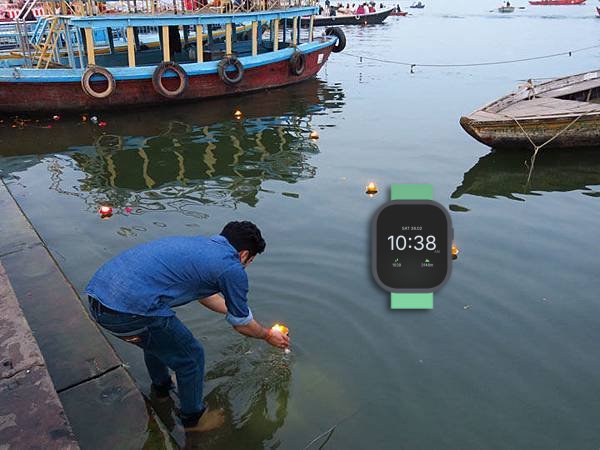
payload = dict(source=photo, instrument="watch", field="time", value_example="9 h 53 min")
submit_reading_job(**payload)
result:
10 h 38 min
